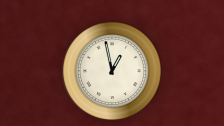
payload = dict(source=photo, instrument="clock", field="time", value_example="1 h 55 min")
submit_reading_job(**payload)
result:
12 h 58 min
